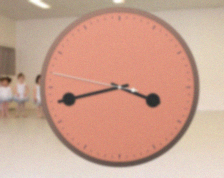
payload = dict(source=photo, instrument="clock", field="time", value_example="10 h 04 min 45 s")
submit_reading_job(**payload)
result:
3 h 42 min 47 s
